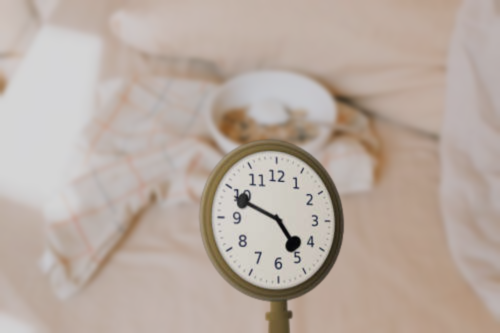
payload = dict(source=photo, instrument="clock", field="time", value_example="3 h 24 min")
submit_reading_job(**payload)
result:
4 h 49 min
